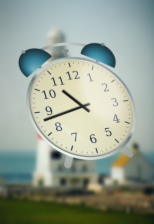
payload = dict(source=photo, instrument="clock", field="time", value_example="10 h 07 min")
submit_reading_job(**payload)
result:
10 h 43 min
